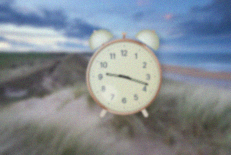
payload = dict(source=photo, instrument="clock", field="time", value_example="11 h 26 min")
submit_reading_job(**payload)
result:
9 h 18 min
